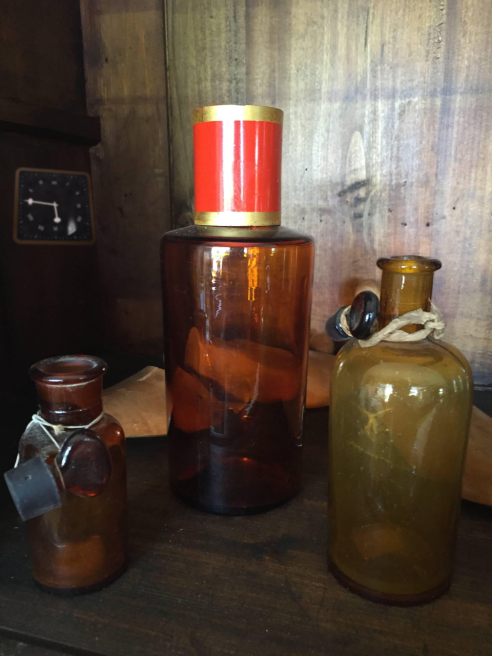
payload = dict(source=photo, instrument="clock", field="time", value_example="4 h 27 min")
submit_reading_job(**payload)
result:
5 h 46 min
